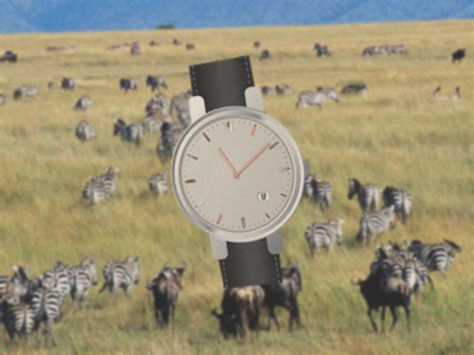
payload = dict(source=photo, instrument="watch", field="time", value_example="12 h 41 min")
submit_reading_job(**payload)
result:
11 h 09 min
